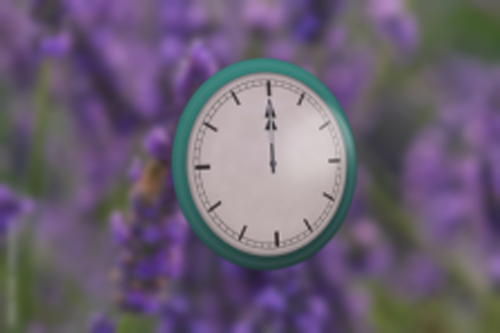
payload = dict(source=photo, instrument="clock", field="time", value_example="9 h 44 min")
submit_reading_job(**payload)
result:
12 h 00 min
